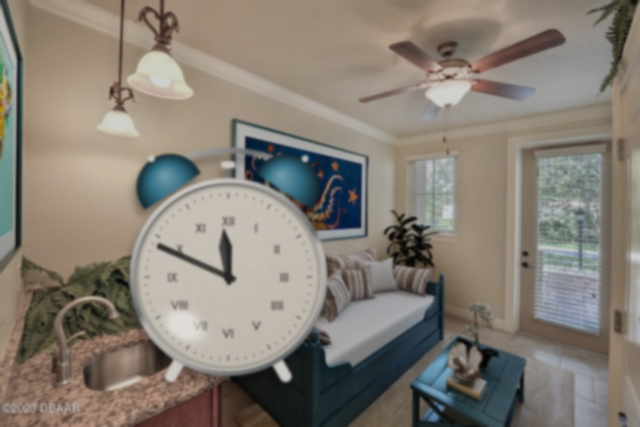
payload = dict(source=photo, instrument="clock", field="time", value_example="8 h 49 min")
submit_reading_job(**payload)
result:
11 h 49 min
